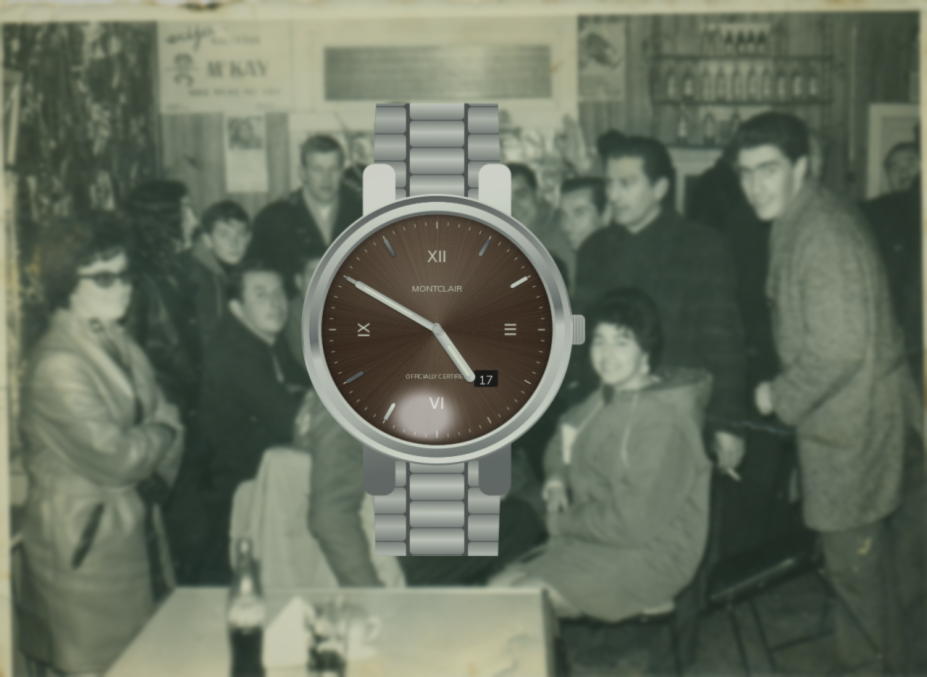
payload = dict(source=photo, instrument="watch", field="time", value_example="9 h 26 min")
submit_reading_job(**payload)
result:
4 h 50 min
